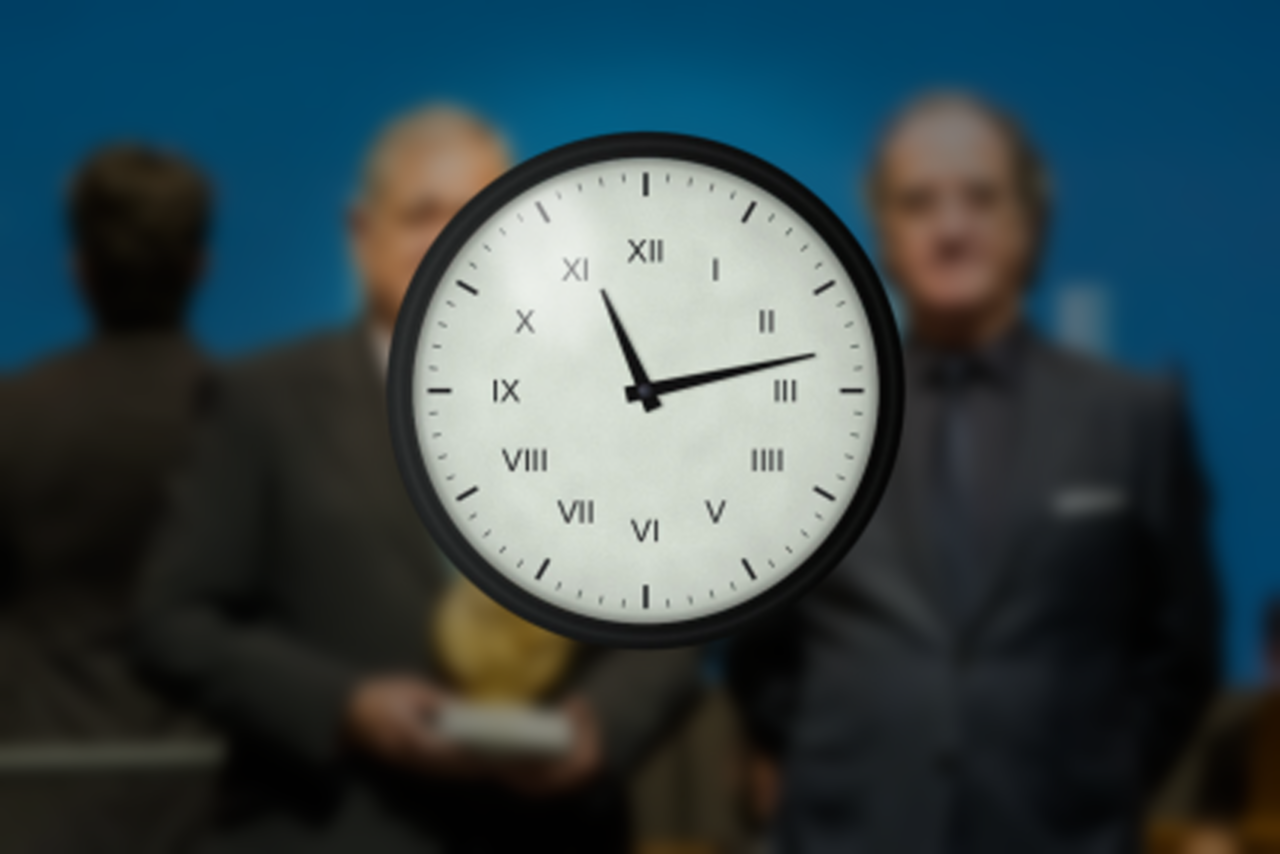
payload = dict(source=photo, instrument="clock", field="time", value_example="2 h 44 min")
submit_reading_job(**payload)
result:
11 h 13 min
